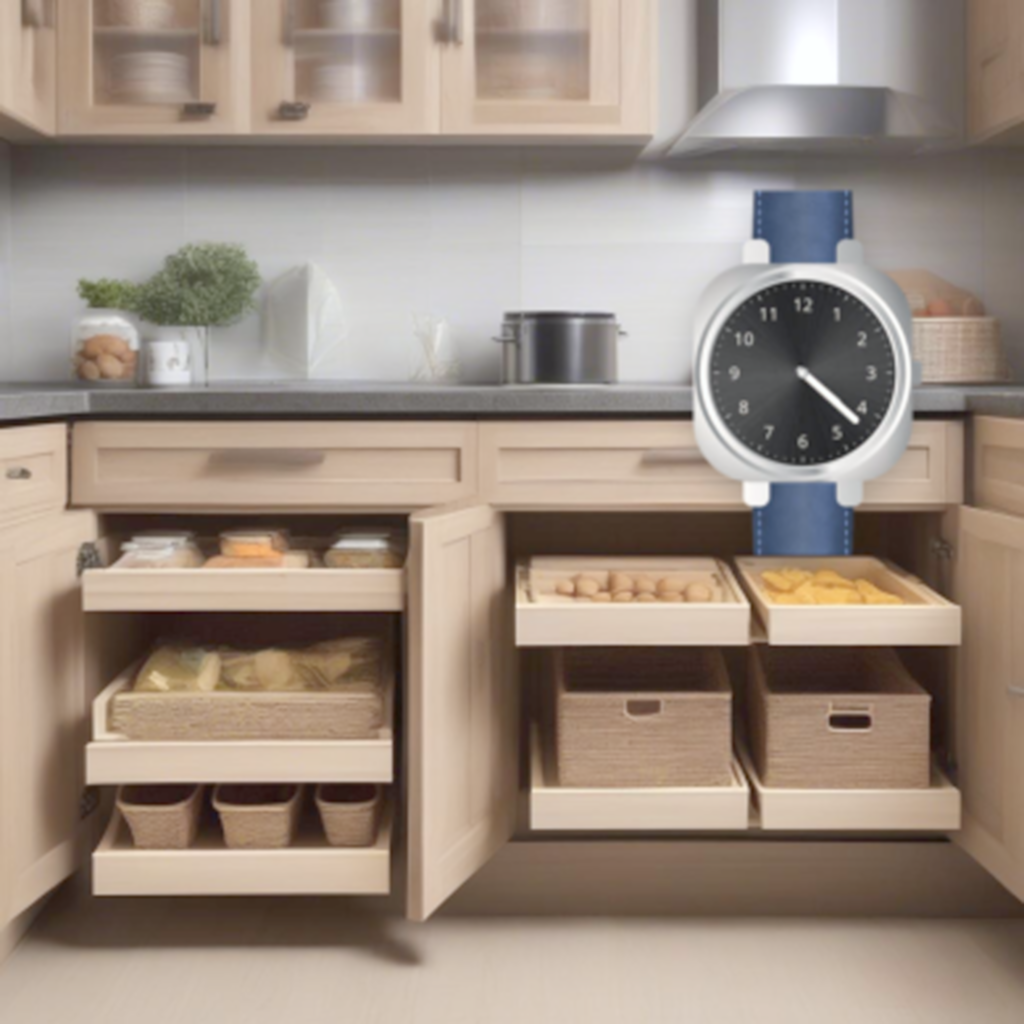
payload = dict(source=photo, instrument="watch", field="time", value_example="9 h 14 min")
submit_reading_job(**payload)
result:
4 h 22 min
